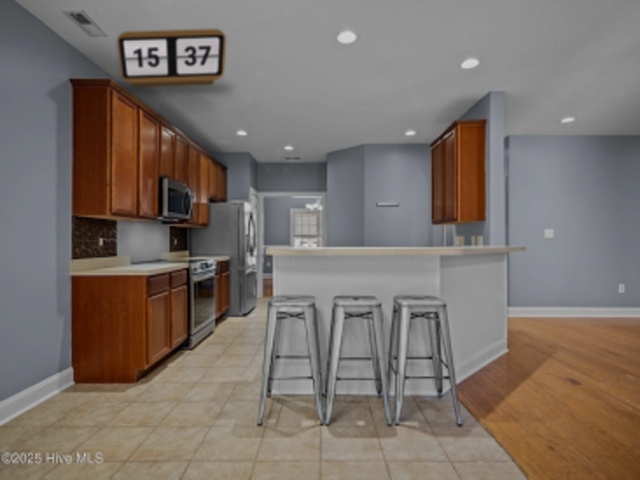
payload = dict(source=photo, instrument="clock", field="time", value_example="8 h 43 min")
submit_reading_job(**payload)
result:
15 h 37 min
